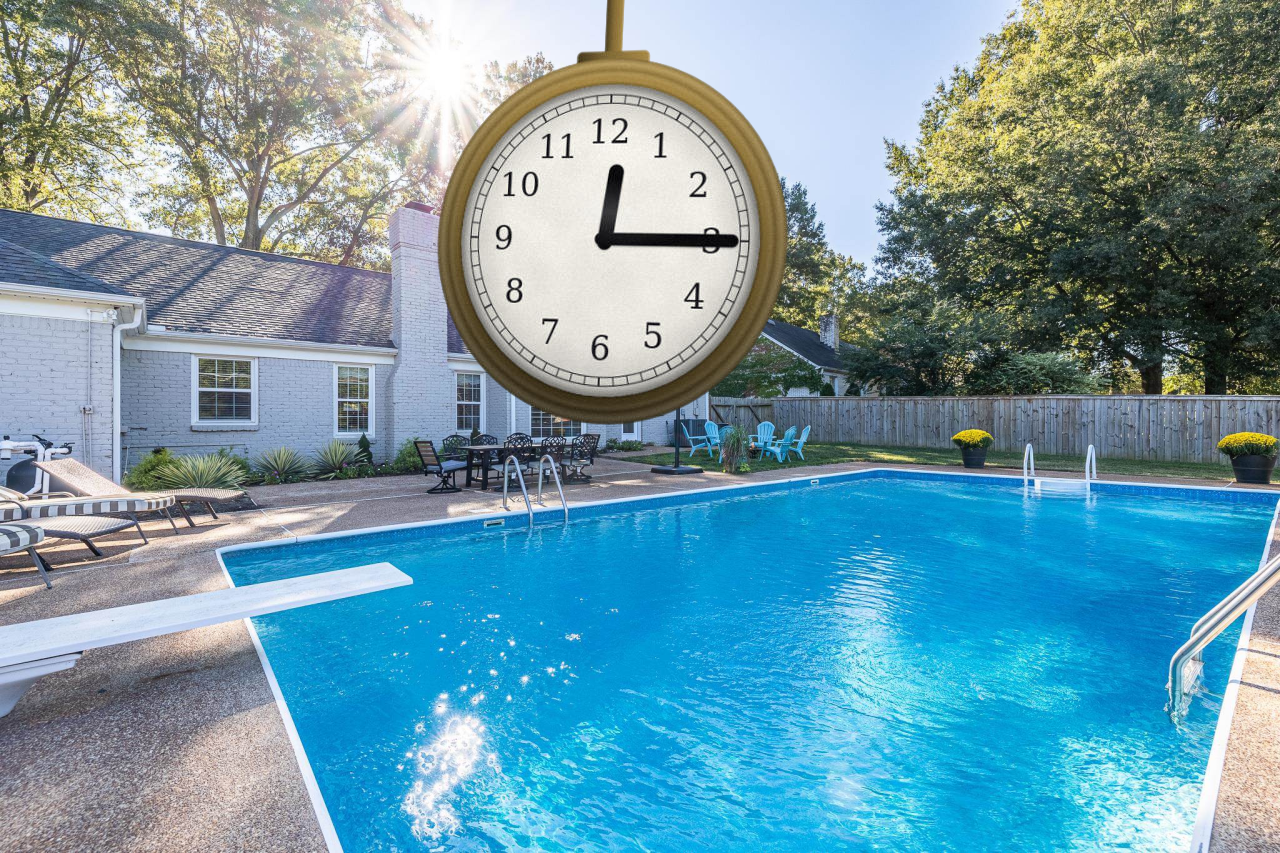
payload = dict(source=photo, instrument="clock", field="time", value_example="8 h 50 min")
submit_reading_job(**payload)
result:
12 h 15 min
